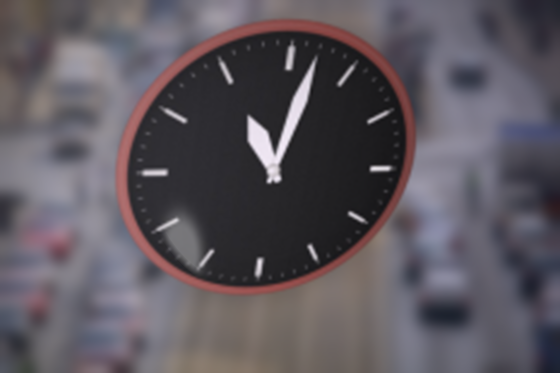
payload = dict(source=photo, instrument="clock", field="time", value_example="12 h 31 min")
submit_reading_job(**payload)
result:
11 h 02 min
